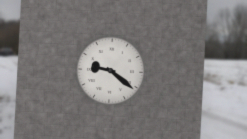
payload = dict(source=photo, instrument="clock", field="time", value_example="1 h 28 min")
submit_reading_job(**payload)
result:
9 h 21 min
